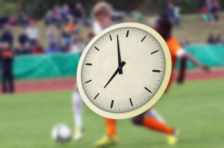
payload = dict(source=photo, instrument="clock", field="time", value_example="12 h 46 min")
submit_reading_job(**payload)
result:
6 h 57 min
